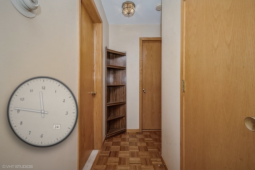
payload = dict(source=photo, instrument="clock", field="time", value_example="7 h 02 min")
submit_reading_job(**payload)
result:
11 h 46 min
